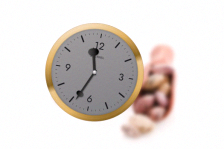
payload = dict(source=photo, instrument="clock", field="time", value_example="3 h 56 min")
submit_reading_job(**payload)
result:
11 h 34 min
